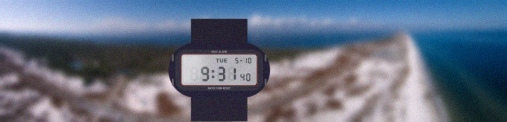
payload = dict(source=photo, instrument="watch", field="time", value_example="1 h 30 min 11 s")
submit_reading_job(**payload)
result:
9 h 31 min 40 s
